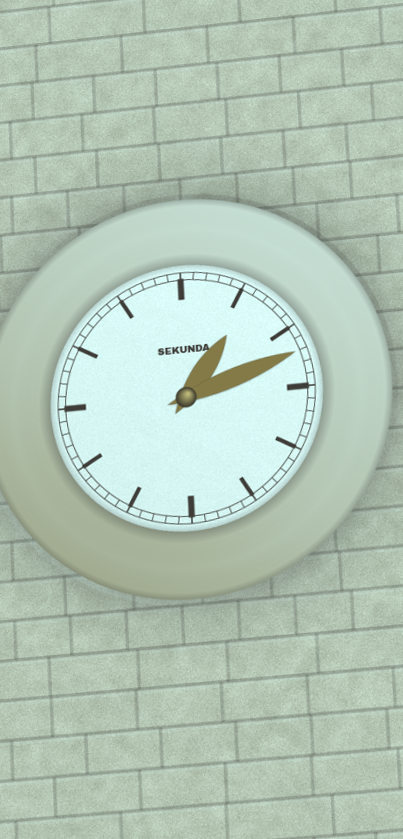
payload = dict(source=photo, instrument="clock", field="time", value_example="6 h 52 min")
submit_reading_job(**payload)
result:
1 h 12 min
